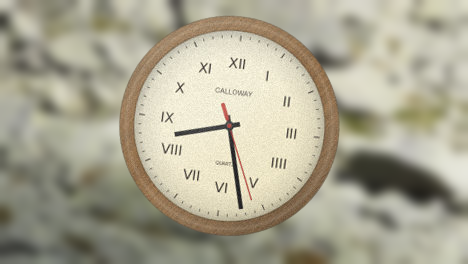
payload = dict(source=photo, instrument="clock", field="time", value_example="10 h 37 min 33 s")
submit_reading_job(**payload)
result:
8 h 27 min 26 s
